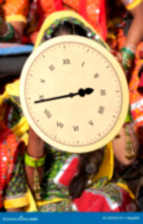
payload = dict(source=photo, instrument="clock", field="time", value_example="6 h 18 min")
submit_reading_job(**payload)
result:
2 h 44 min
